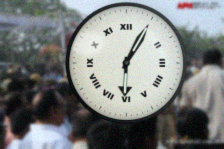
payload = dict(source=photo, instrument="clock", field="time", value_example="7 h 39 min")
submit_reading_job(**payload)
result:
6 h 05 min
